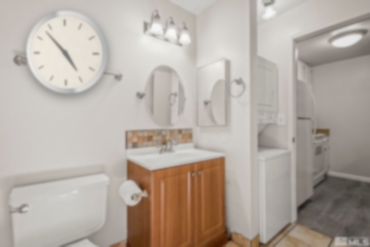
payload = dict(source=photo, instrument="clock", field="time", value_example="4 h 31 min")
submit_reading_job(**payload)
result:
4 h 53 min
